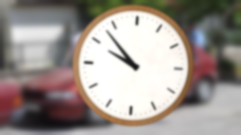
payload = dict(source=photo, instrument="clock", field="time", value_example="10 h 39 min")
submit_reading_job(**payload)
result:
9 h 53 min
